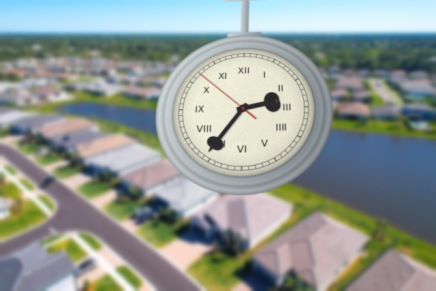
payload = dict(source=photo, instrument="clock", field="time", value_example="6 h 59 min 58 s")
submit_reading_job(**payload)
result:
2 h 35 min 52 s
